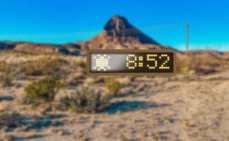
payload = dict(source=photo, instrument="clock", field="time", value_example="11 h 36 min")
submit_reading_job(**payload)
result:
8 h 52 min
